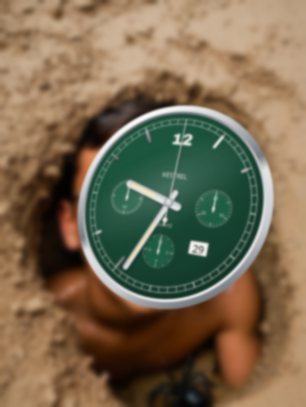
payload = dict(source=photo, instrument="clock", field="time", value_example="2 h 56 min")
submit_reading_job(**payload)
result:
9 h 34 min
